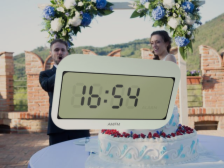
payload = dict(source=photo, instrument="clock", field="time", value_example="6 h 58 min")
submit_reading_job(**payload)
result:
16 h 54 min
